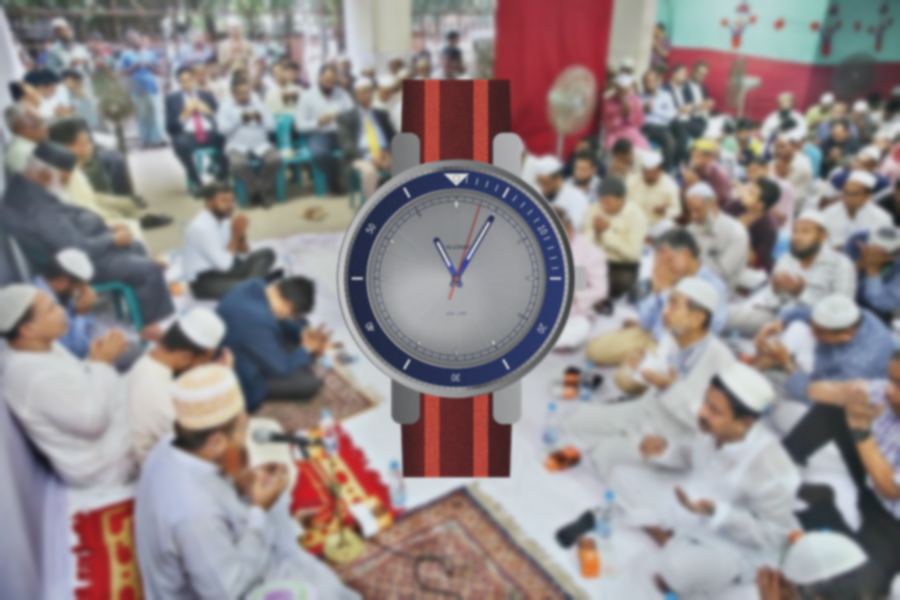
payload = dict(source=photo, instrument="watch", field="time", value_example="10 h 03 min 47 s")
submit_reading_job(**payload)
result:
11 h 05 min 03 s
